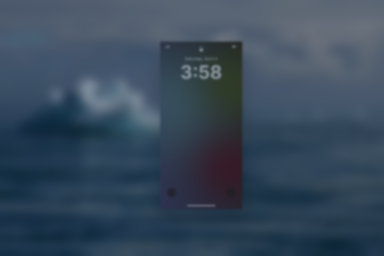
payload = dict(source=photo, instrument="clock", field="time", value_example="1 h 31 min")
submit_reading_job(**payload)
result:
3 h 58 min
